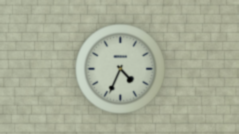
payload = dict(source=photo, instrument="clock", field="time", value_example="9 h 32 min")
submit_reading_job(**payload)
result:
4 h 34 min
